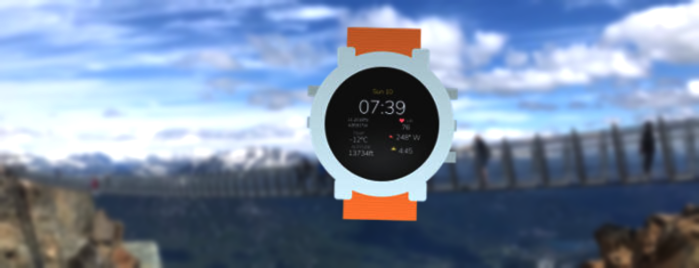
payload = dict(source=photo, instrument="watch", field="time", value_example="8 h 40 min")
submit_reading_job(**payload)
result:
7 h 39 min
